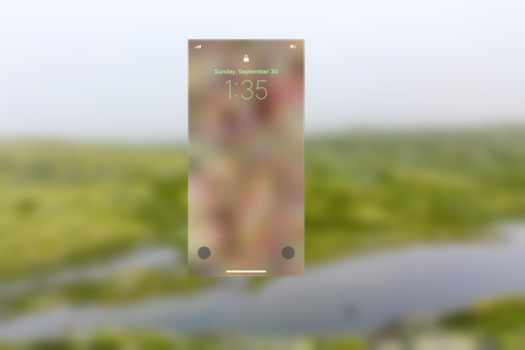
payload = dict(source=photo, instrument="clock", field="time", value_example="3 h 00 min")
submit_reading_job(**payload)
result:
1 h 35 min
